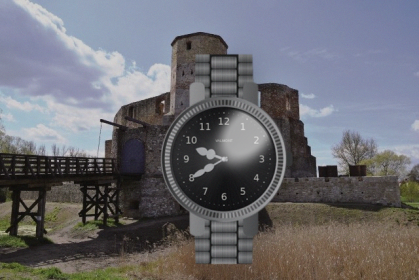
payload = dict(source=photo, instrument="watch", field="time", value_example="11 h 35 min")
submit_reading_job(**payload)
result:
9 h 40 min
